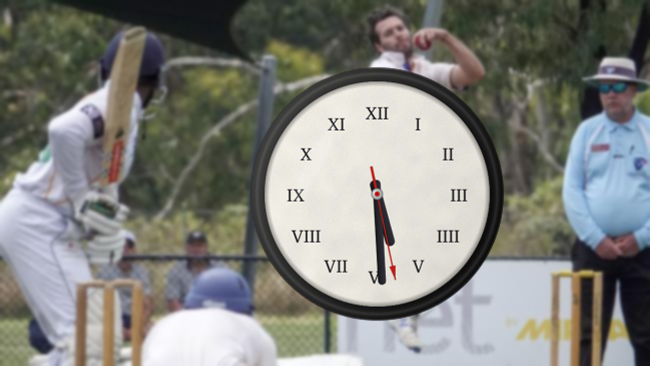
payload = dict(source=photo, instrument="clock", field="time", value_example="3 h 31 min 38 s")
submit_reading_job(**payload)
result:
5 h 29 min 28 s
